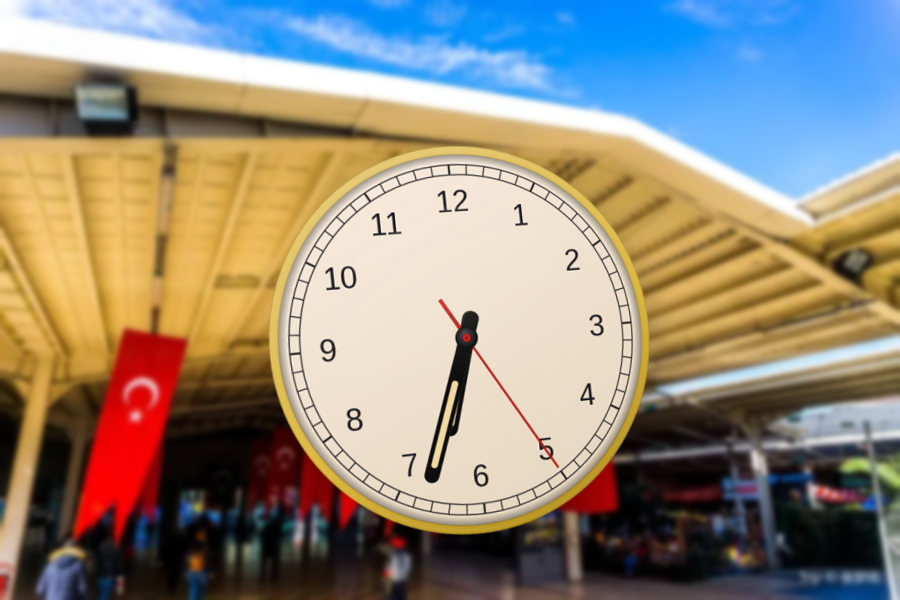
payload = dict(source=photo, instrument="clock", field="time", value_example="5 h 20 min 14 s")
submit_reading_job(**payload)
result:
6 h 33 min 25 s
